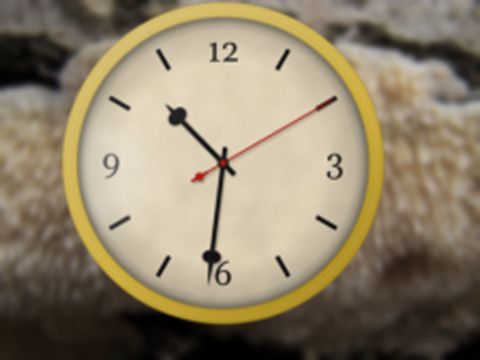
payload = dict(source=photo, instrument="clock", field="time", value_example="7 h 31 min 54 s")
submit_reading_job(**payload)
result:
10 h 31 min 10 s
